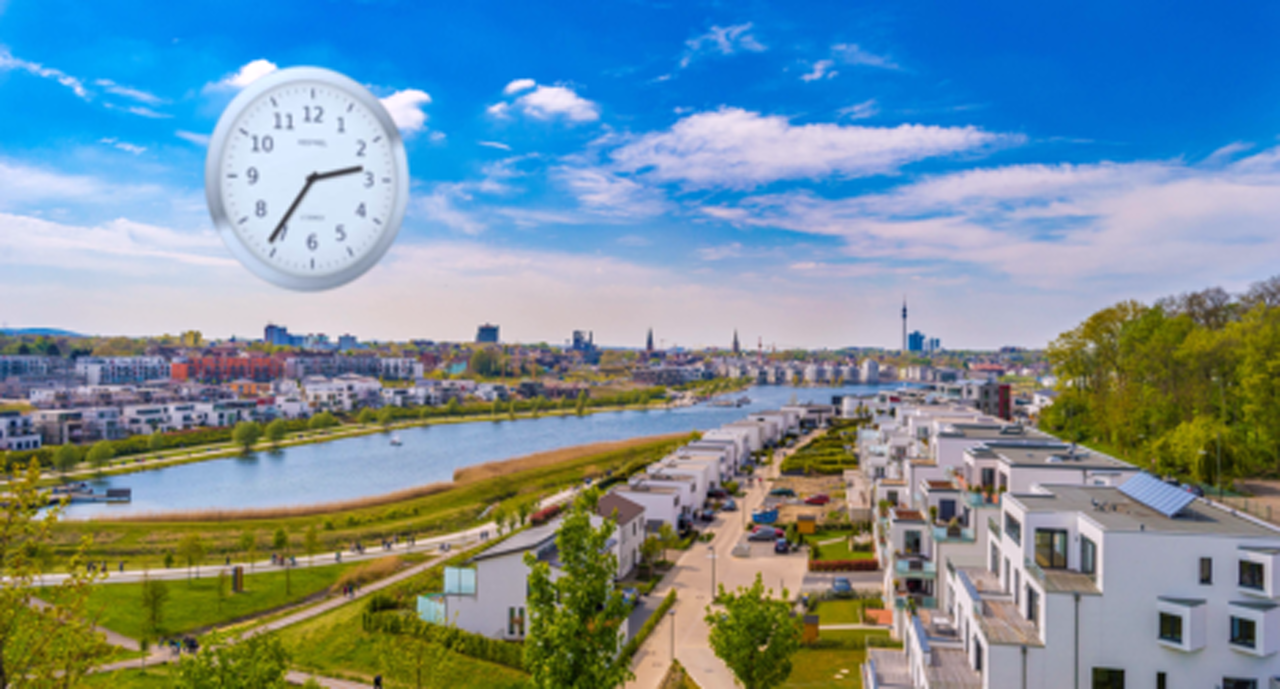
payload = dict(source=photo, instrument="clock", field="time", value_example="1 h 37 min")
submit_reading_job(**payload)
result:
2 h 36 min
